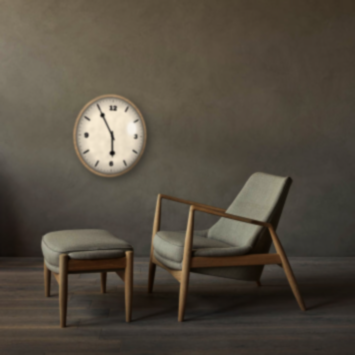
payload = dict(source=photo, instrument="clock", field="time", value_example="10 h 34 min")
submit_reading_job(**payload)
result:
5 h 55 min
